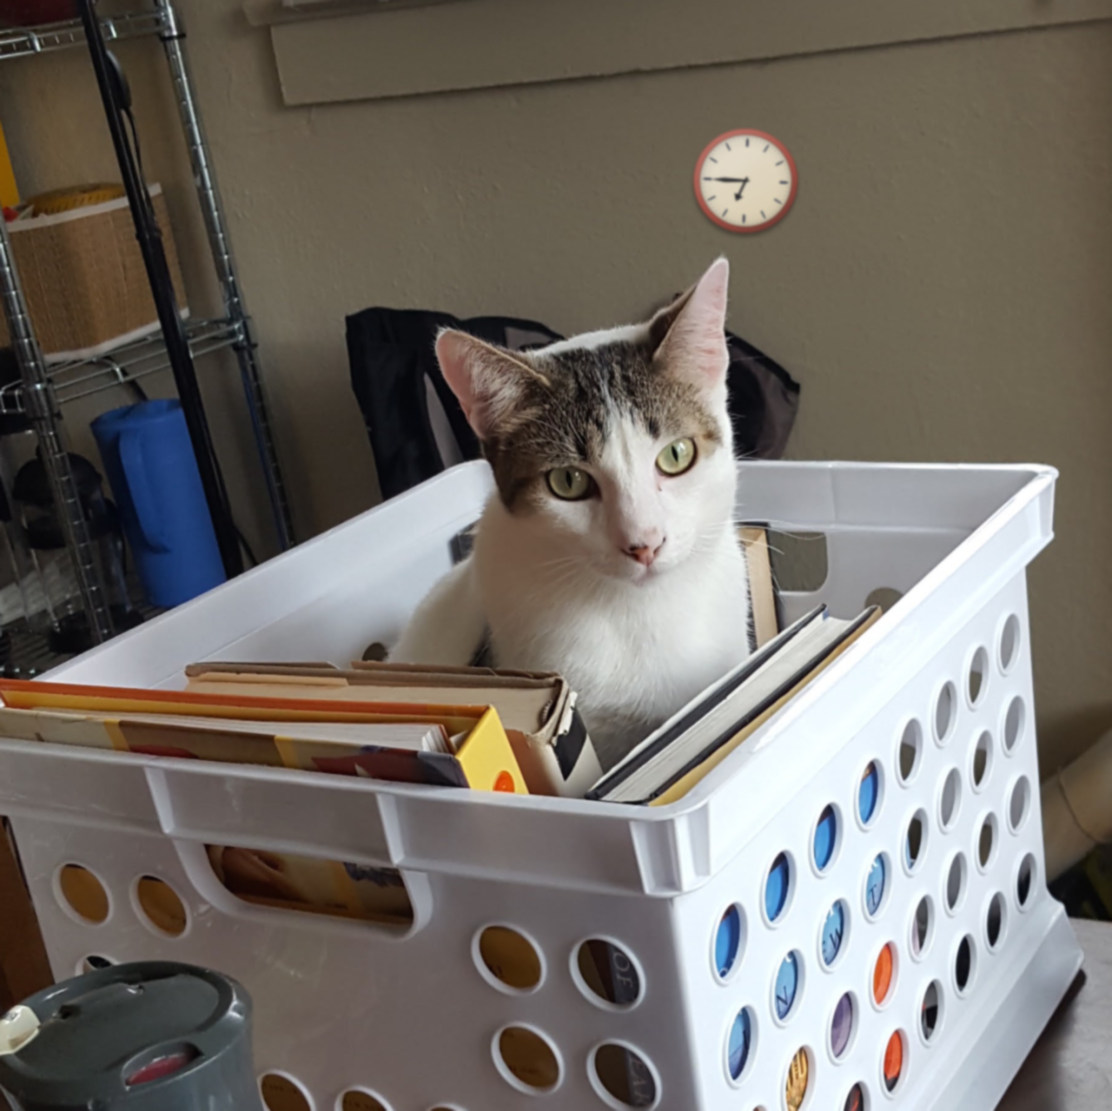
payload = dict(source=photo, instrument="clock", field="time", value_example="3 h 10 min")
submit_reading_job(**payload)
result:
6 h 45 min
